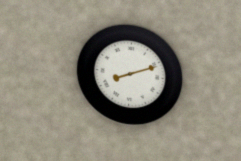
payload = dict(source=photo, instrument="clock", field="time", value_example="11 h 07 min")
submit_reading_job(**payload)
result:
8 h 11 min
